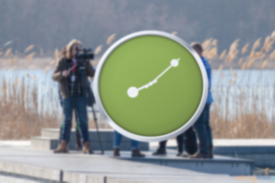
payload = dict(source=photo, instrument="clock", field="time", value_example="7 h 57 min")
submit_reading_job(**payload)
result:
8 h 08 min
